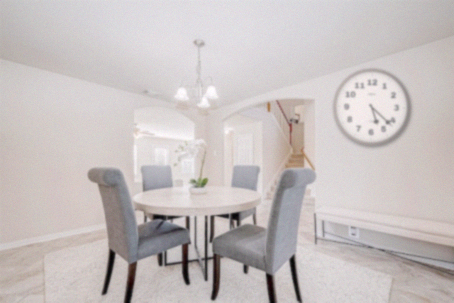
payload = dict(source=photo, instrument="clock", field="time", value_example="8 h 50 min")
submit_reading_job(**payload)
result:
5 h 22 min
